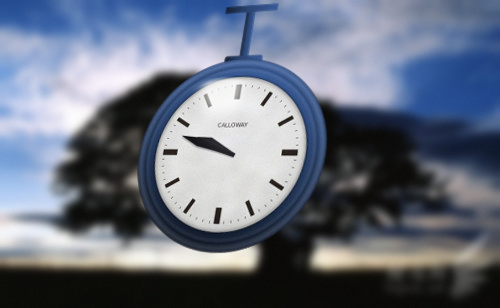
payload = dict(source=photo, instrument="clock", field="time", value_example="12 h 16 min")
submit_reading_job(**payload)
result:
9 h 48 min
